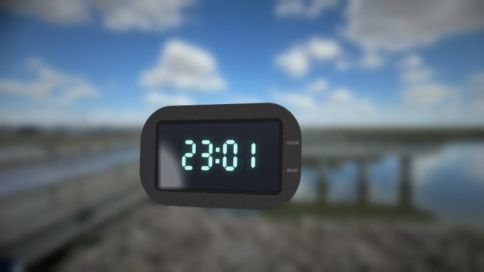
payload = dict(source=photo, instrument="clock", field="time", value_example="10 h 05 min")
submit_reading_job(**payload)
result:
23 h 01 min
